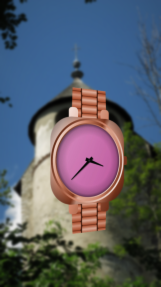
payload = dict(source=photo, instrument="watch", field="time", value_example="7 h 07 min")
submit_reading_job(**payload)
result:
3 h 38 min
